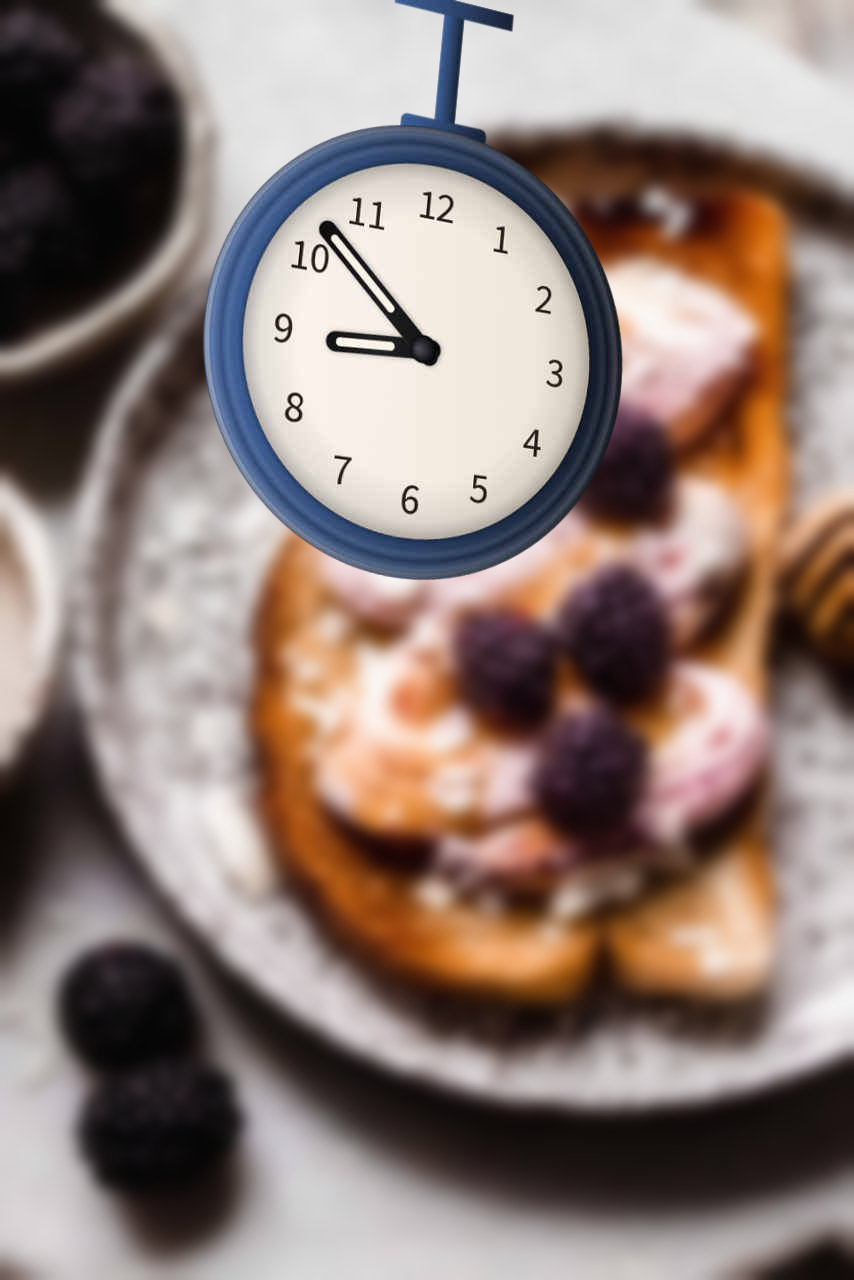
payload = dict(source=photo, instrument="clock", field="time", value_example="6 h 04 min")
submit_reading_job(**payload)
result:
8 h 52 min
